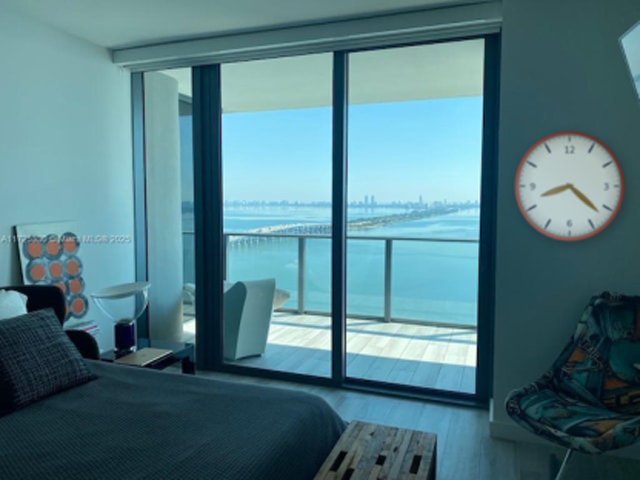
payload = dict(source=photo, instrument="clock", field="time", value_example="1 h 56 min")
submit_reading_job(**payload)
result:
8 h 22 min
